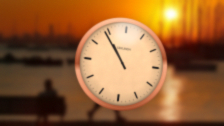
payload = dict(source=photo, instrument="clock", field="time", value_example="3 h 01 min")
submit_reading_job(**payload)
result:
10 h 54 min
